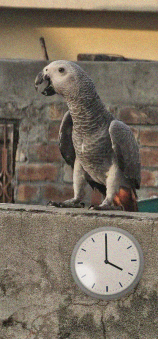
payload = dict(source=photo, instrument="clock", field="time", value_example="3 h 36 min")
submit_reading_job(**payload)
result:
4 h 00 min
